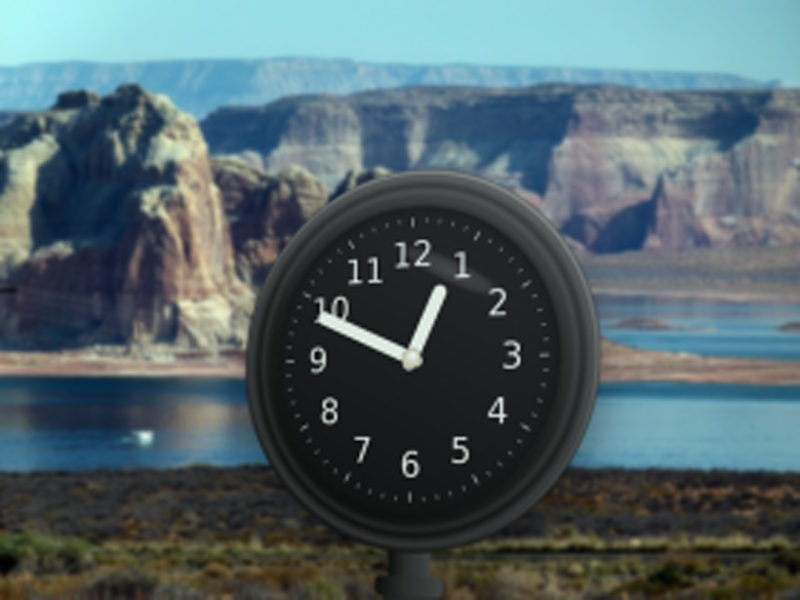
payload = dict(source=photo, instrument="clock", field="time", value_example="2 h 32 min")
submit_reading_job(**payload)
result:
12 h 49 min
